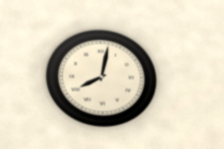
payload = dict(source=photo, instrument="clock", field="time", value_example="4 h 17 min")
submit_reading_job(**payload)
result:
8 h 02 min
